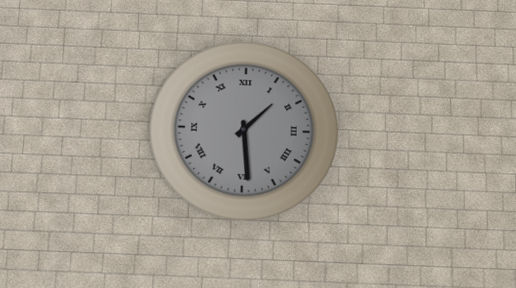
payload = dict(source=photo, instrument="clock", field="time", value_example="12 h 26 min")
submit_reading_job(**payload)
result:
1 h 29 min
